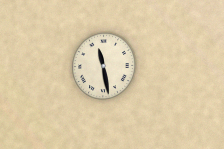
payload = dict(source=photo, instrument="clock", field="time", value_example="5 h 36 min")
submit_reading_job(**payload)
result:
11 h 28 min
